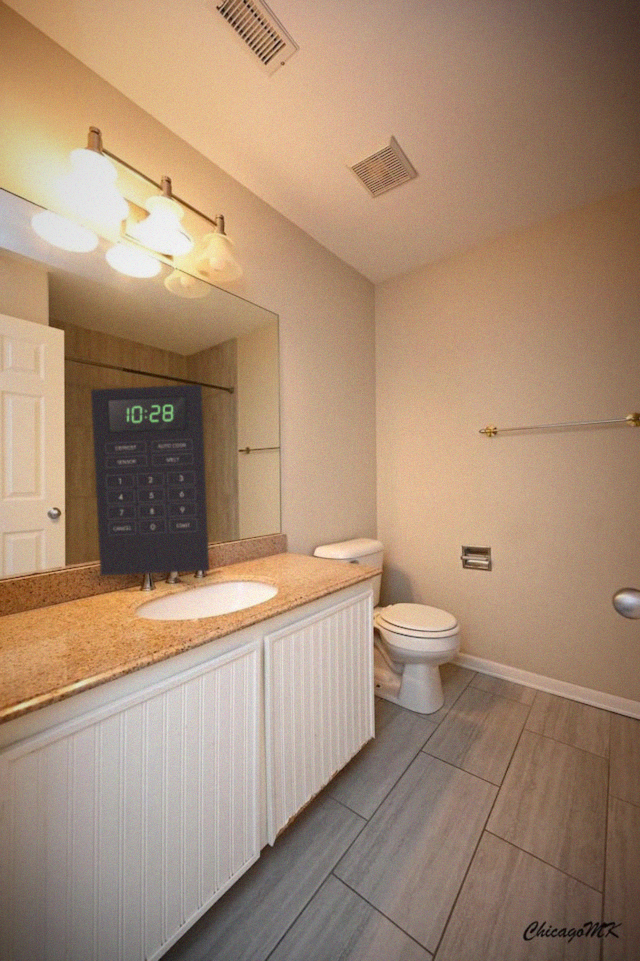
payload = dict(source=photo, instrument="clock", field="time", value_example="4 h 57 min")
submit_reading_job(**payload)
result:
10 h 28 min
